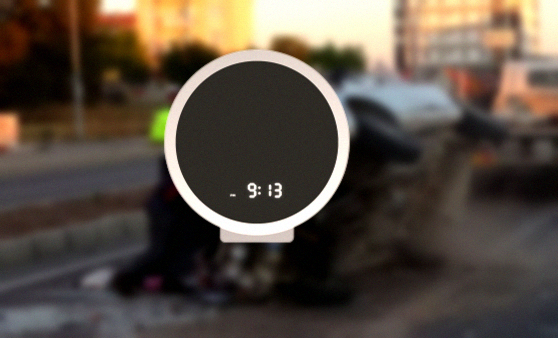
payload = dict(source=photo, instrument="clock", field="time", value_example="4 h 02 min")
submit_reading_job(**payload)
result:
9 h 13 min
